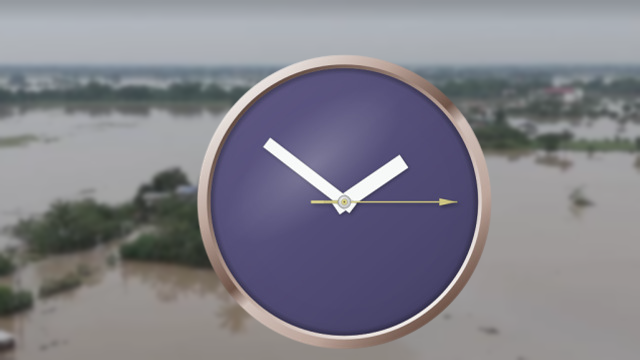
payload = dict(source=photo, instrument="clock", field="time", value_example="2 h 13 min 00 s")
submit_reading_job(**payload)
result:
1 h 51 min 15 s
